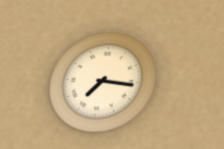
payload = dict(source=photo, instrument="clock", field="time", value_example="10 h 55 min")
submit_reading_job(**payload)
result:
7 h 16 min
